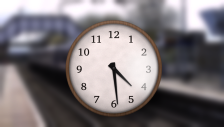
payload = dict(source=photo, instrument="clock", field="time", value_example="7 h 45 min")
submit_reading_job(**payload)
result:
4 h 29 min
